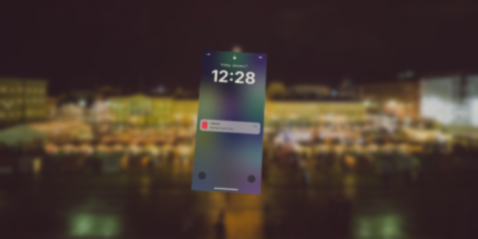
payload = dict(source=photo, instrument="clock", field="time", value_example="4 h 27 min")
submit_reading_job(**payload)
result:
12 h 28 min
